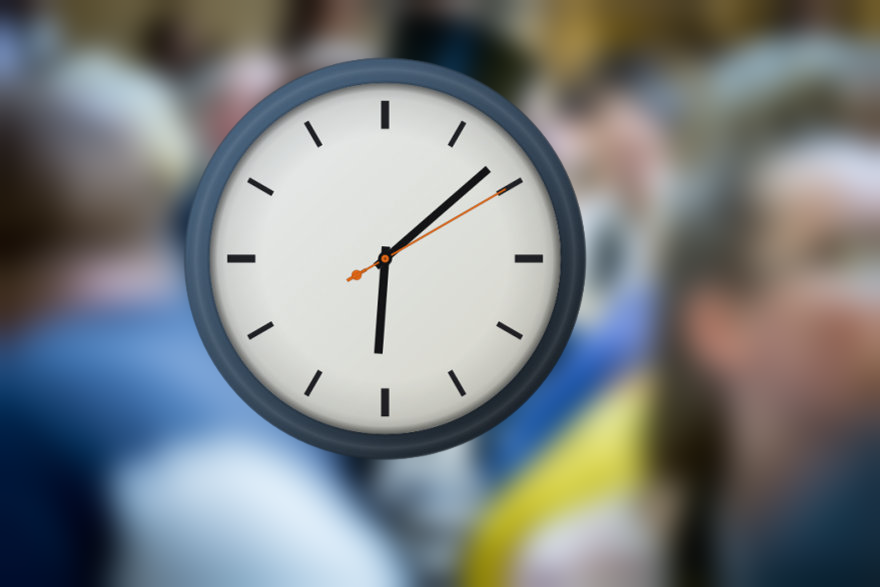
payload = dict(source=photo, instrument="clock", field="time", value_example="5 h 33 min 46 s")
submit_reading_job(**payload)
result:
6 h 08 min 10 s
